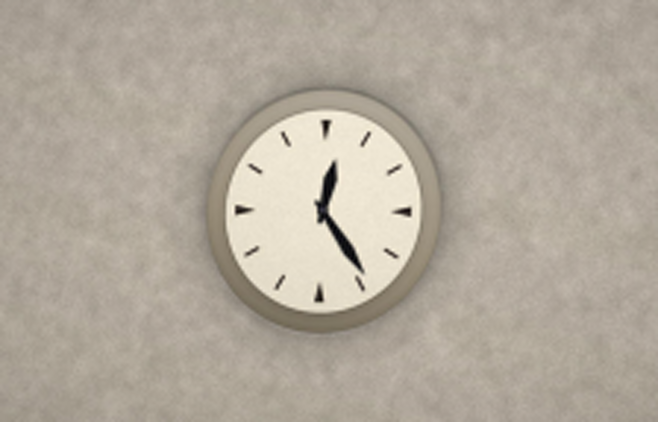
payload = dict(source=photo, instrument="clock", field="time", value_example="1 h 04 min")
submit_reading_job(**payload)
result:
12 h 24 min
